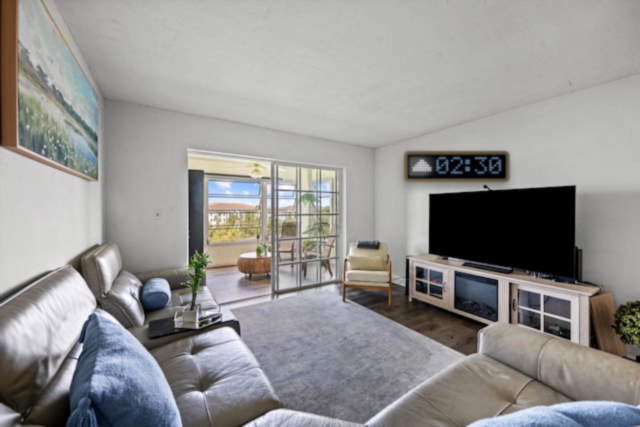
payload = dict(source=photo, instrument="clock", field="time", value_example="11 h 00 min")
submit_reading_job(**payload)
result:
2 h 30 min
